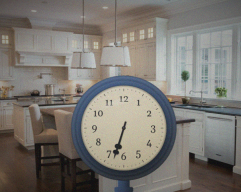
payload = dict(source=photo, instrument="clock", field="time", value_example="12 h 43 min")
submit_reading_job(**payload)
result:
6 h 33 min
